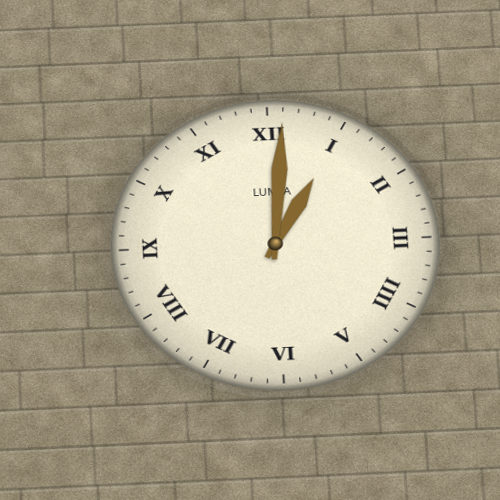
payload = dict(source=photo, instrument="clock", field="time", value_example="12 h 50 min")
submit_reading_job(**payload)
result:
1 h 01 min
